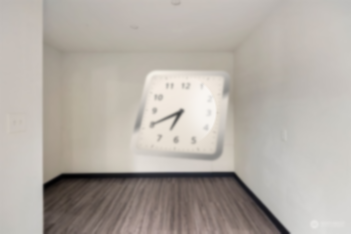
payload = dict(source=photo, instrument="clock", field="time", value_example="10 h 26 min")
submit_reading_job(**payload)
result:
6 h 40 min
